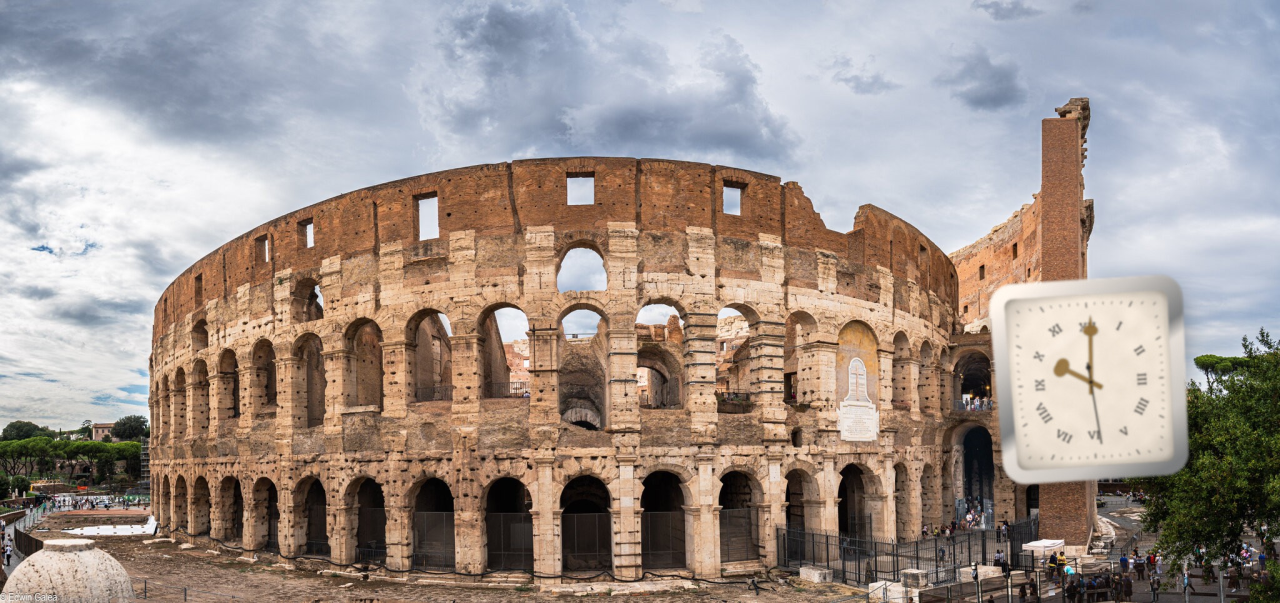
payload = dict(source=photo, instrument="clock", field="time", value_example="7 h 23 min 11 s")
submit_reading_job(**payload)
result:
10 h 00 min 29 s
